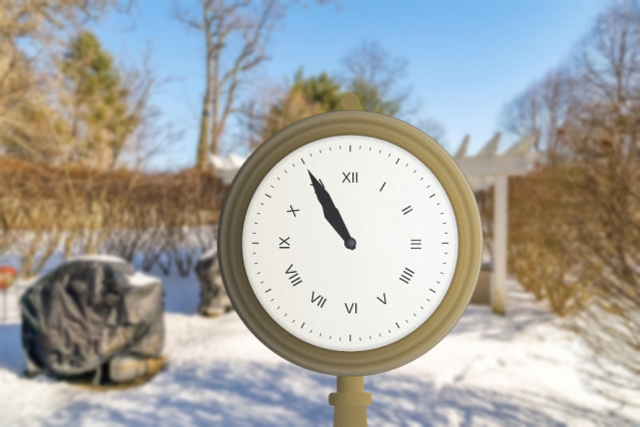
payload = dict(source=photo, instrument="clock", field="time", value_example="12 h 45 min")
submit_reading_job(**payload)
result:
10 h 55 min
